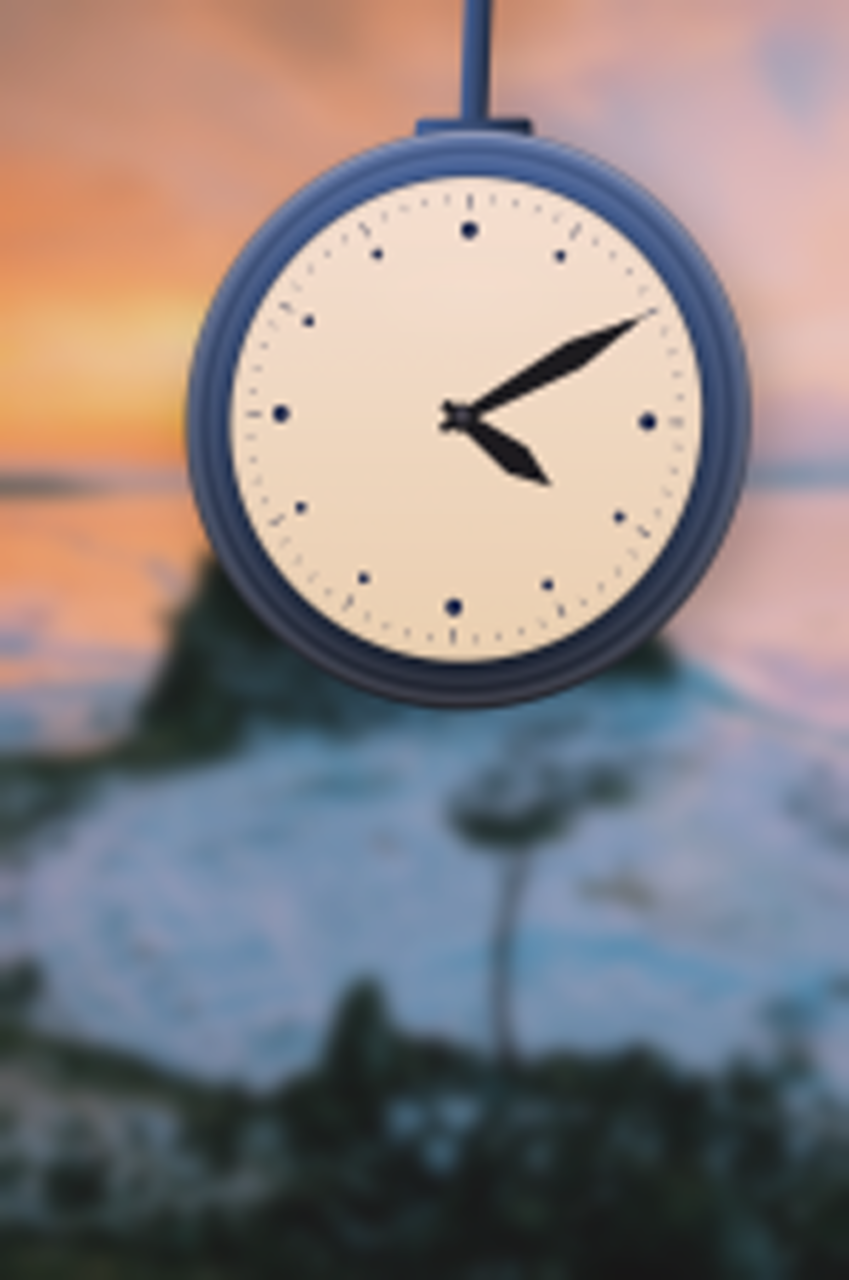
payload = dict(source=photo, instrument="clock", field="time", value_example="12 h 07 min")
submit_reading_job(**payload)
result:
4 h 10 min
